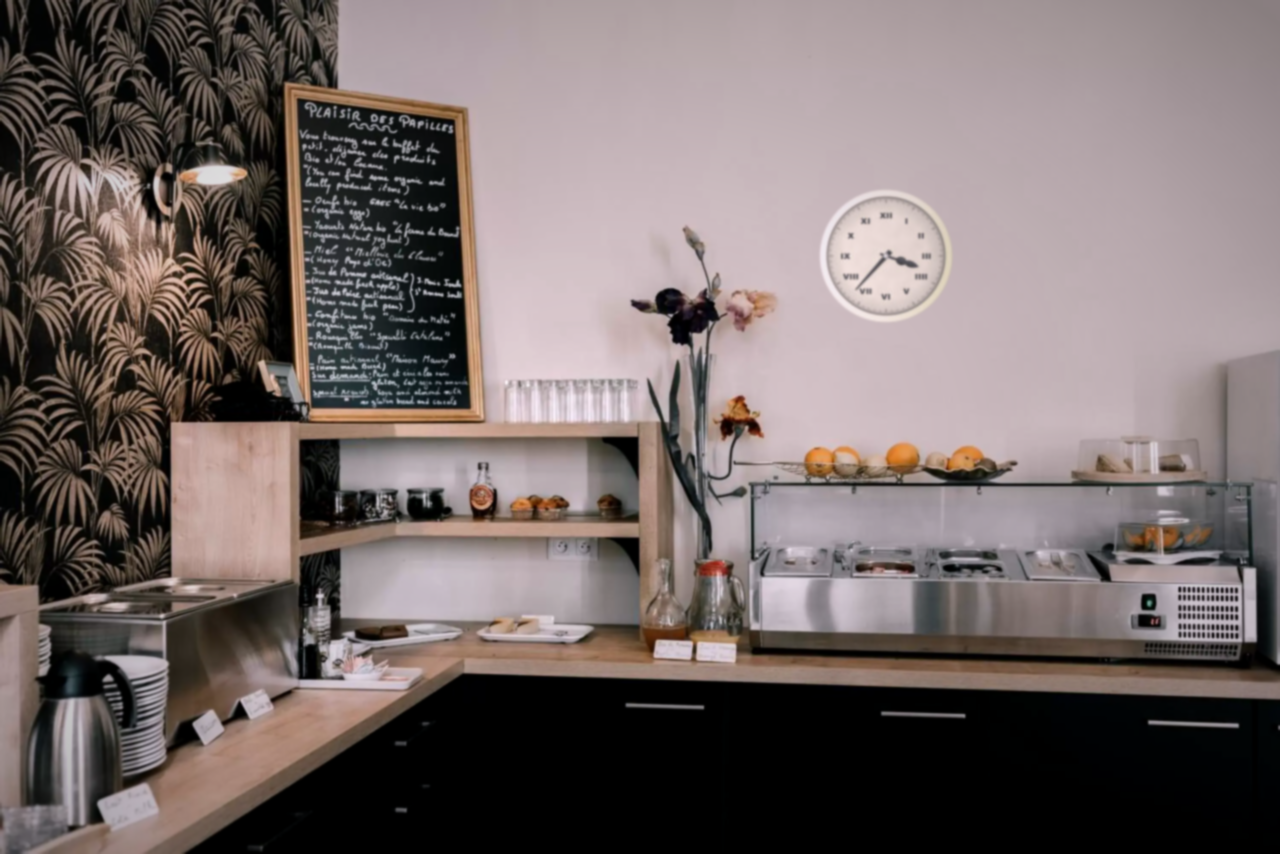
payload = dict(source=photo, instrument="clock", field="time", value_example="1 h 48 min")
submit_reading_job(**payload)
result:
3 h 37 min
